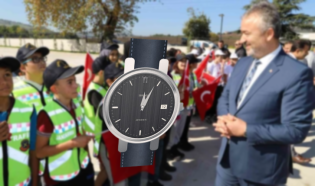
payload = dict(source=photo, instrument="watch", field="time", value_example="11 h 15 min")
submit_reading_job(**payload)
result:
12 h 04 min
